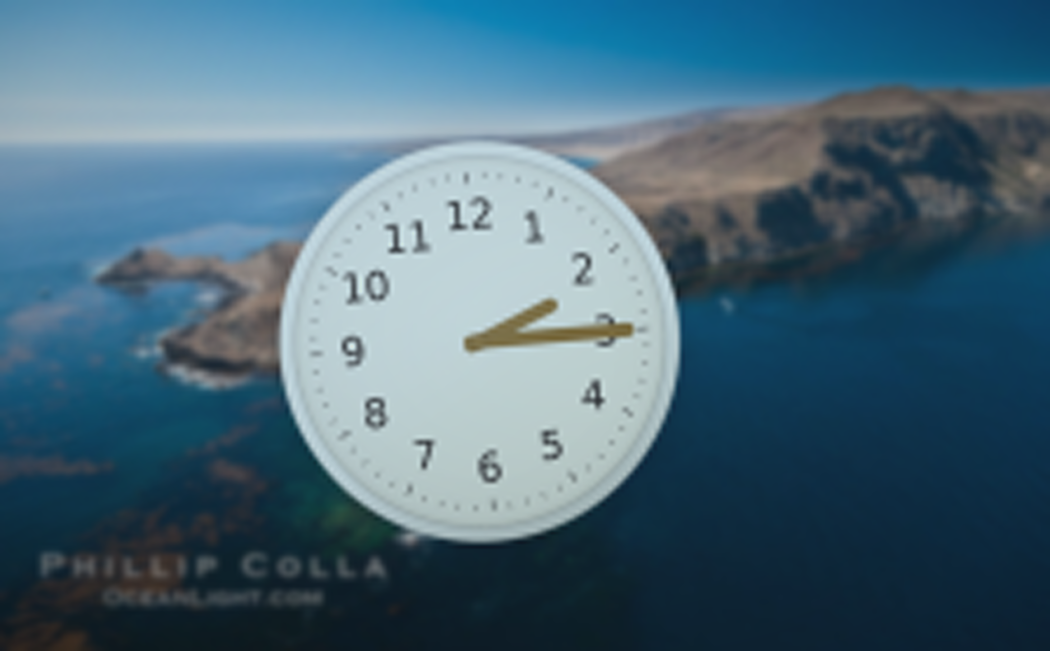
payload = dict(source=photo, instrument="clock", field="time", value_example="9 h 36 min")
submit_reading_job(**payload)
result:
2 h 15 min
